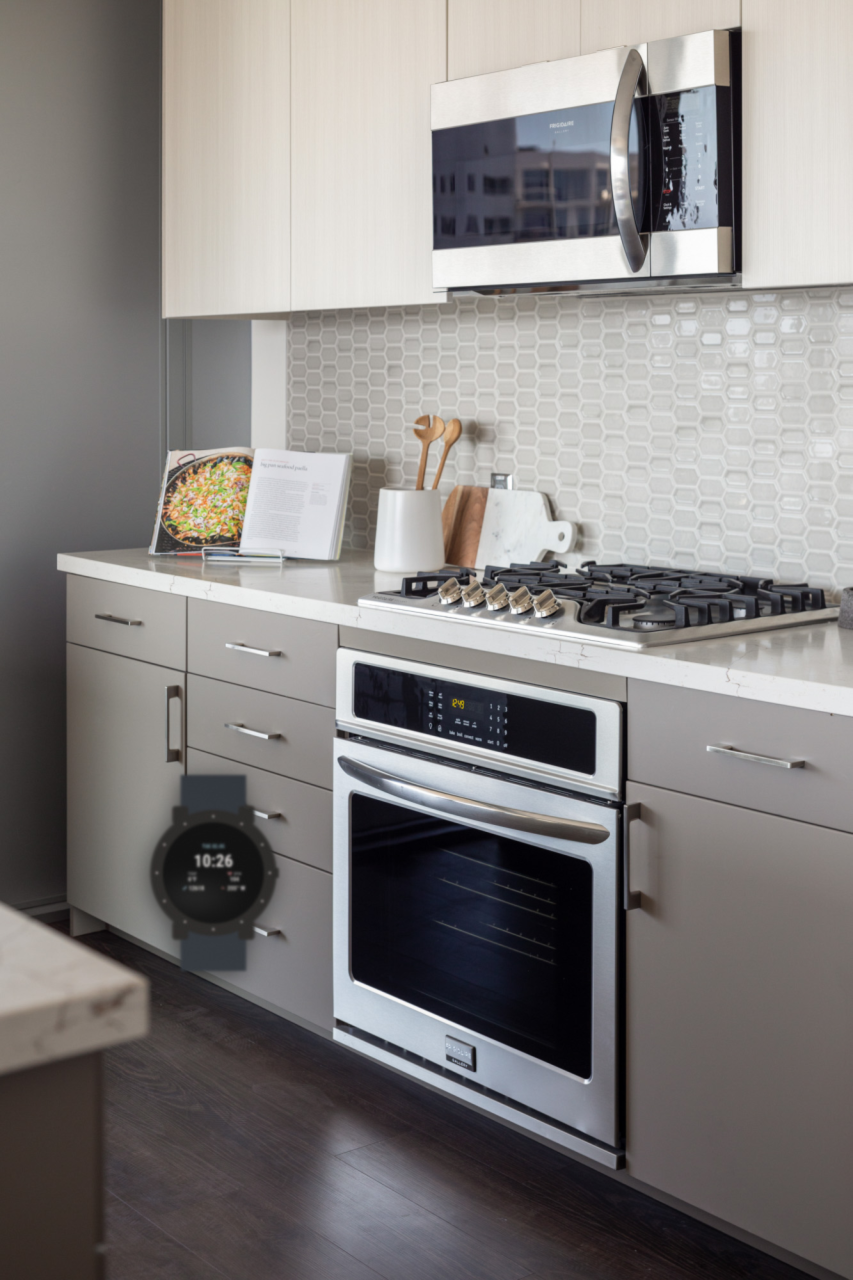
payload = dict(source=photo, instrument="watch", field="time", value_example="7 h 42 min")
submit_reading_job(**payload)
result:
10 h 26 min
